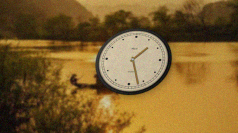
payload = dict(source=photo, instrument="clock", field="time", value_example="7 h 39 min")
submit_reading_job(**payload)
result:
1 h 27 min
